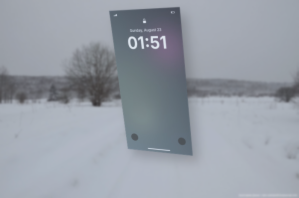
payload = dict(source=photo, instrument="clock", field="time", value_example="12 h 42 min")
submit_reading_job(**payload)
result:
1 h 51 min
